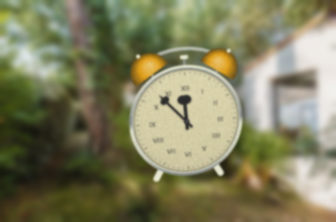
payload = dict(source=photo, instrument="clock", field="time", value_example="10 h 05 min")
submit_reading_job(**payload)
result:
11 h 53 min
